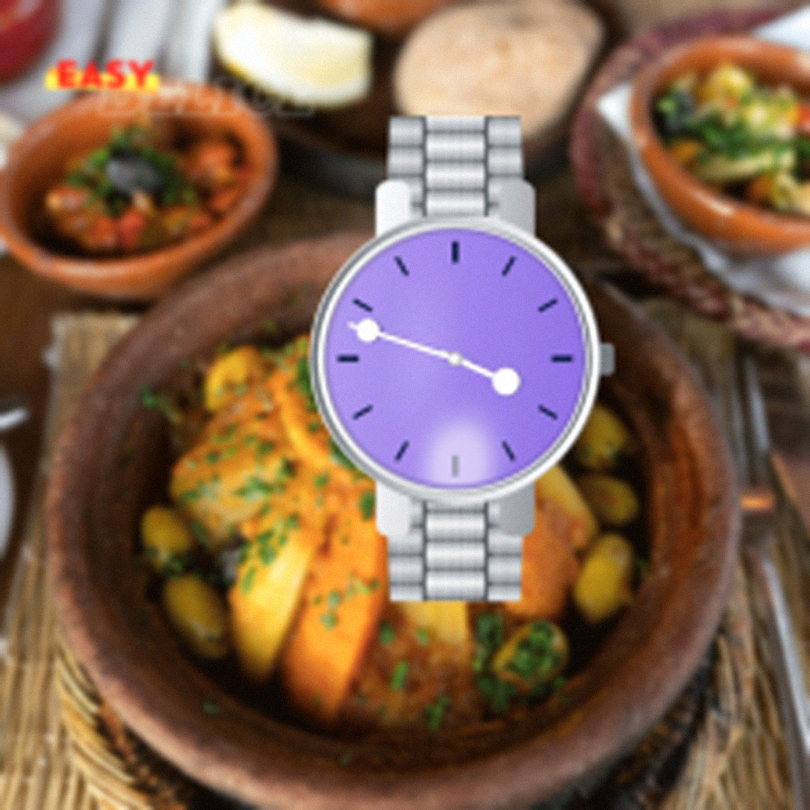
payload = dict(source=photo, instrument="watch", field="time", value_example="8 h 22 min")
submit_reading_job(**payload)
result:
3 h 48 min
